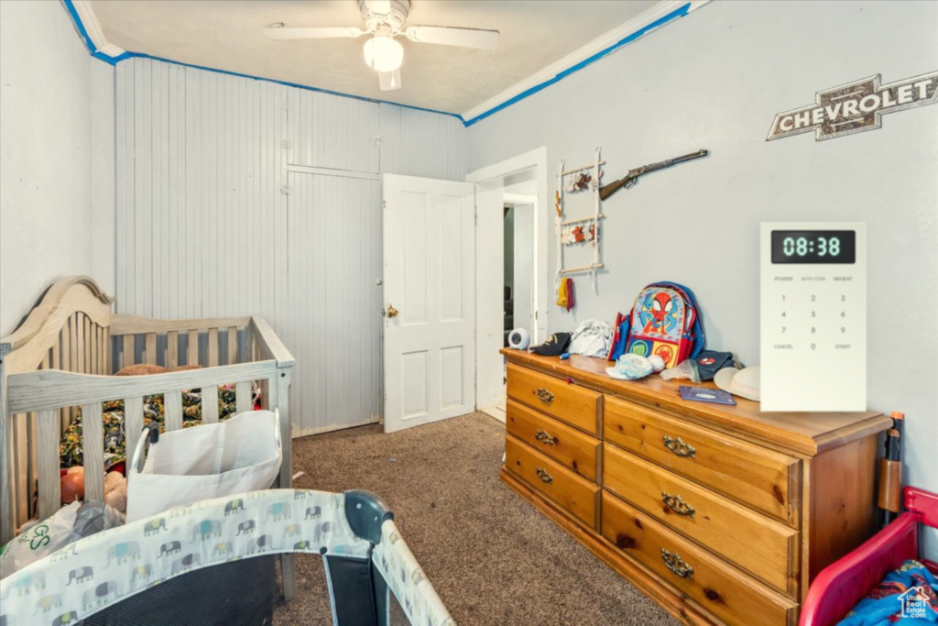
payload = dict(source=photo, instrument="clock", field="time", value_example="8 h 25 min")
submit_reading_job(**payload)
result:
8 h 38 min
